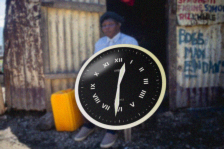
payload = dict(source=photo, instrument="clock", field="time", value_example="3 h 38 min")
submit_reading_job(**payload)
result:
12 h 31 min
